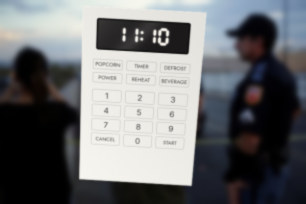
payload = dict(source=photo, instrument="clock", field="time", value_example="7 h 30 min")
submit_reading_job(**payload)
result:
11 h 10 min
